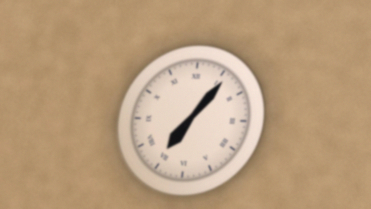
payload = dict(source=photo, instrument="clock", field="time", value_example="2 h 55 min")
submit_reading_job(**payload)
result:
7 h 06 min
